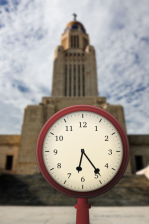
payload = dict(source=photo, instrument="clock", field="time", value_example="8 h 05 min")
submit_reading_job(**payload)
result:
6 h 24 min
